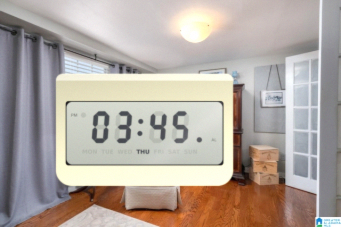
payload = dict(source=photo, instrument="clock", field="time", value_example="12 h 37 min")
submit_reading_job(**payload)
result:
3 h 45 min
